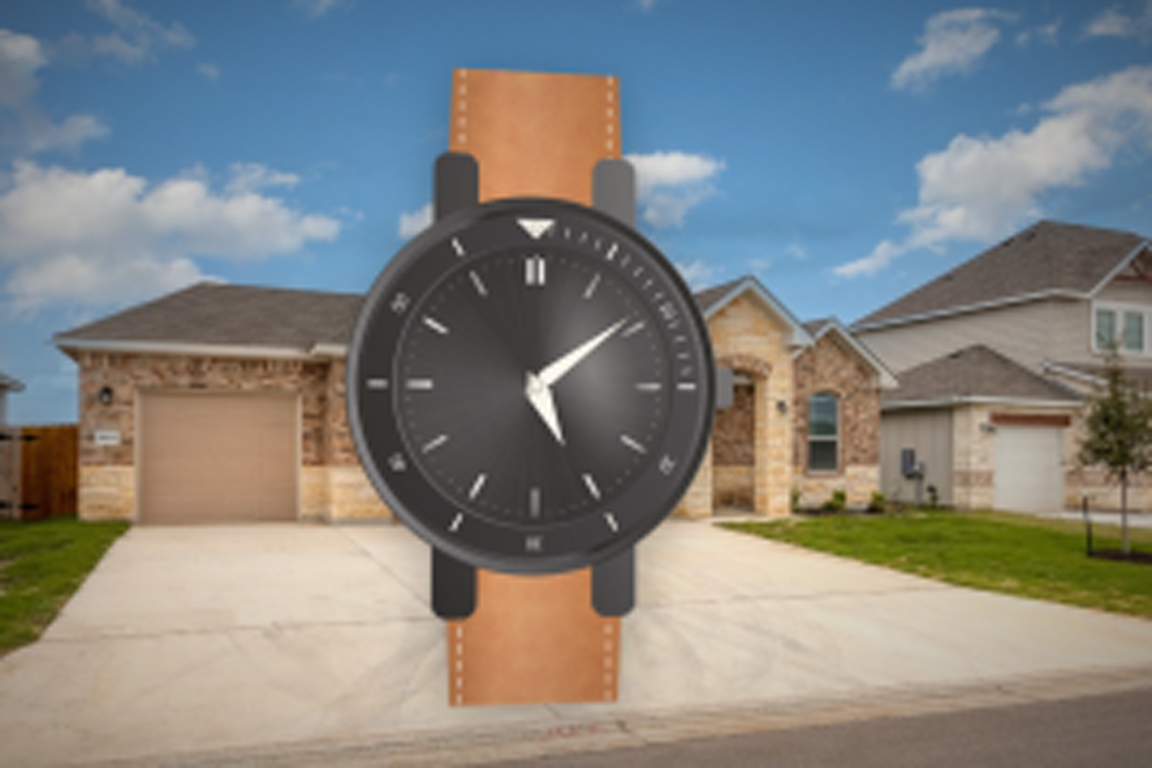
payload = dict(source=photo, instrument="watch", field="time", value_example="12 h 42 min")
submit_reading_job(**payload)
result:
5 h 09 min
